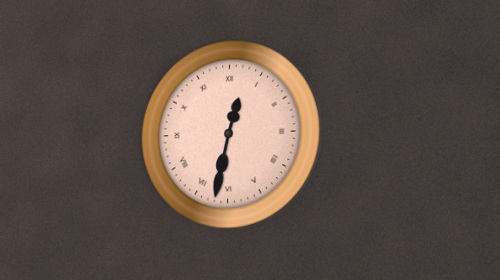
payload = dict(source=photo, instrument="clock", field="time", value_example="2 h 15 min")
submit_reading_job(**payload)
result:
12 h 32 min
